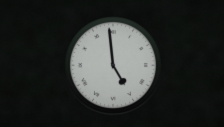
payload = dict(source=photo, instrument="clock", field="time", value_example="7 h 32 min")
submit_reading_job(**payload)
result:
4 h 59 min
